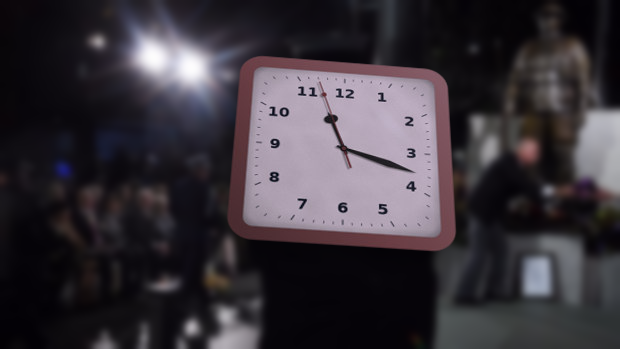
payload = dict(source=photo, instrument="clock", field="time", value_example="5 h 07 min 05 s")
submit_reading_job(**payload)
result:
11 h 17 min 57 s
